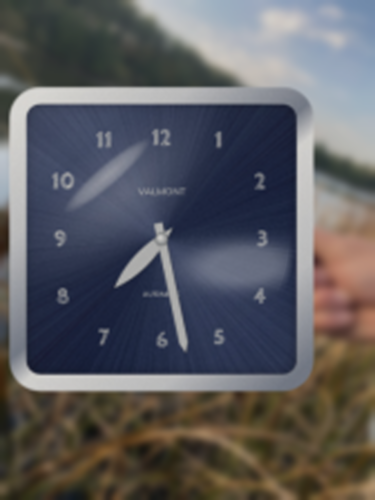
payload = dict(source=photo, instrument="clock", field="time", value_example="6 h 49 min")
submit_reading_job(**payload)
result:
7 h 28 min
